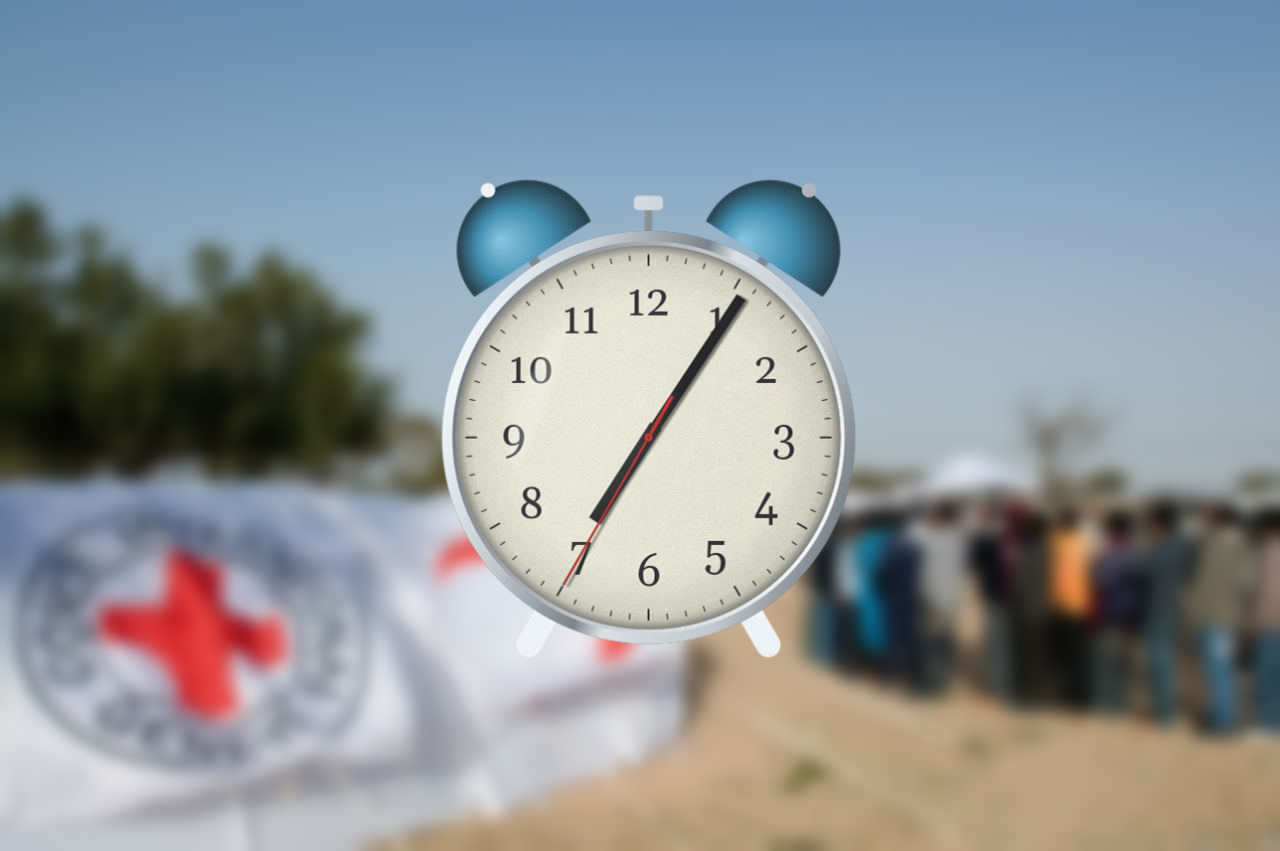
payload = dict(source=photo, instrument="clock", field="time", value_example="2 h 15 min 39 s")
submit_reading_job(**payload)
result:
7 h 05 min 35 s
